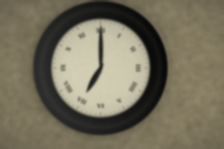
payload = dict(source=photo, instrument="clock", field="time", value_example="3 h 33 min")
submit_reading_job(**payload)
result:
7 h 00 min
